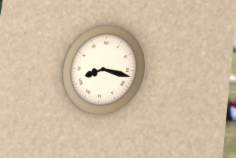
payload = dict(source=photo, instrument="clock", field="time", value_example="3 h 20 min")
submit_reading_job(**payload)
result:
8 h 17 min
